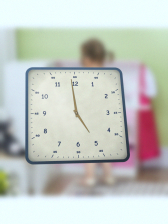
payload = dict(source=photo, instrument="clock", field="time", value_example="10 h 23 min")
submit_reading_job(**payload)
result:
4 h 59 min
